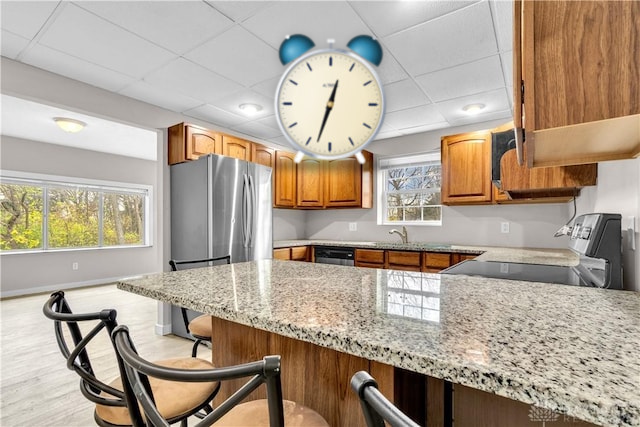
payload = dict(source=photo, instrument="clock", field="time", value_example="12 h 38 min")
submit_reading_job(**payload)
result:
12 h 33 min
